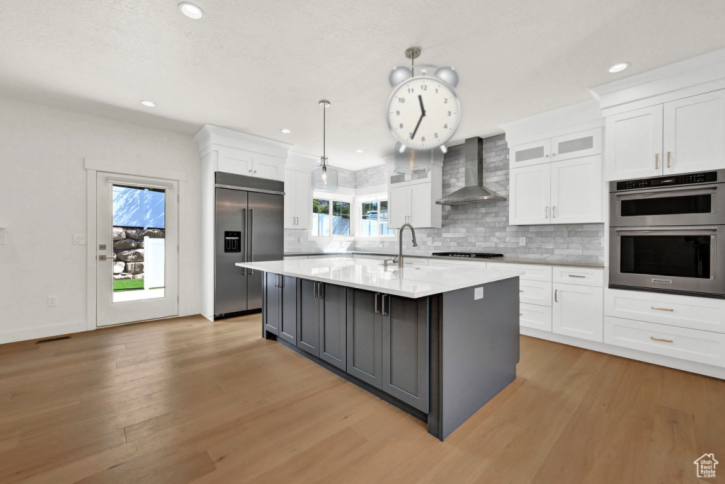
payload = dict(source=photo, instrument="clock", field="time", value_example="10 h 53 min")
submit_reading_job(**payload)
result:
11 h 34 min
